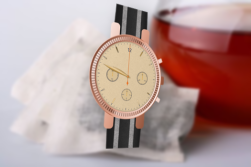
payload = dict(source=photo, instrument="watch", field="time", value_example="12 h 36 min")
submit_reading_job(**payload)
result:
9 h 48 min
